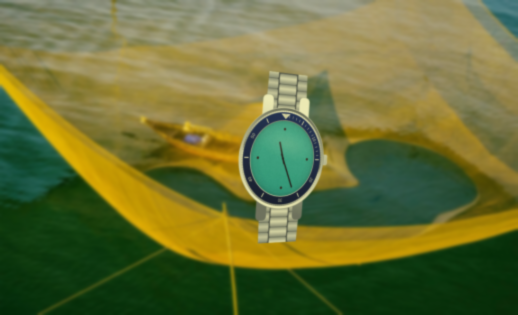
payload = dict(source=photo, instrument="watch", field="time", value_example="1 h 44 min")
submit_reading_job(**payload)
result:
11 h 26 min
